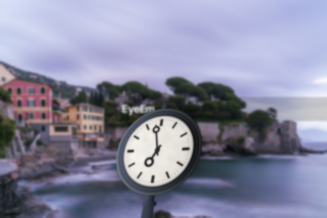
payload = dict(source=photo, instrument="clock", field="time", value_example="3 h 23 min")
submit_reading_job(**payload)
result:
6 h 58 min
